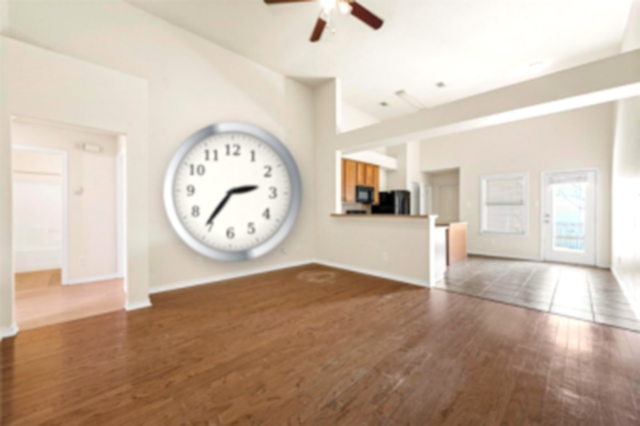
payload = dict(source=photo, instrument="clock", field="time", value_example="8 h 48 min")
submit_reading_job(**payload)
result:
2 h 36 min
